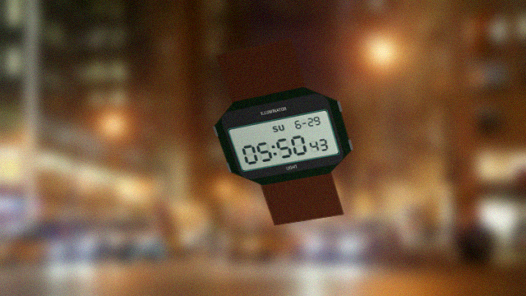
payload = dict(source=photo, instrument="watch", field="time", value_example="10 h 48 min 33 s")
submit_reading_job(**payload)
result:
5 h 50 min 43 s
